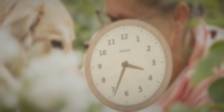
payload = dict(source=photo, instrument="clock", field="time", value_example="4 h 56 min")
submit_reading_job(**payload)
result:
3 h 34 min
